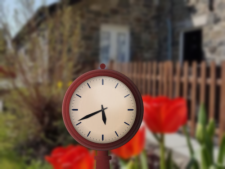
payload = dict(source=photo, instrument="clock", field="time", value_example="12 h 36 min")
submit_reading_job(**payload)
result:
5 h 41 min
